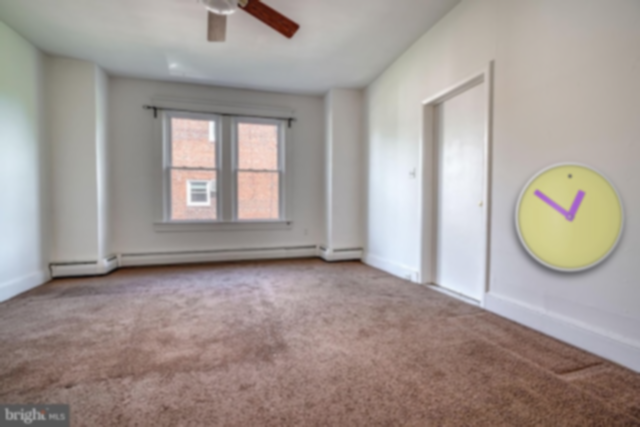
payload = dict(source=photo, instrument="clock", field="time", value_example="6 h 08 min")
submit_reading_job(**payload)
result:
12 h 51 min
